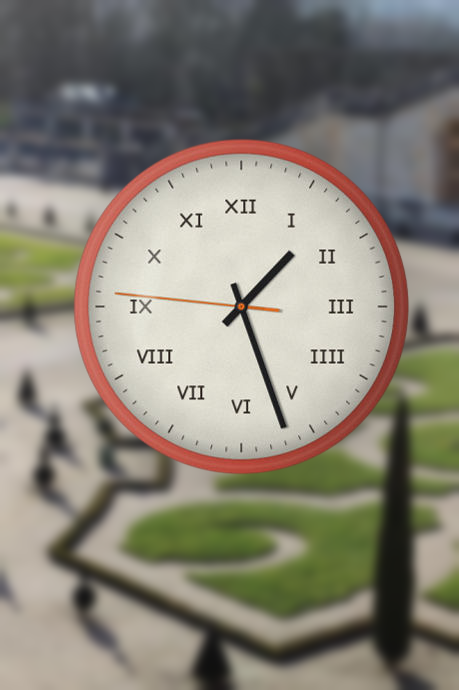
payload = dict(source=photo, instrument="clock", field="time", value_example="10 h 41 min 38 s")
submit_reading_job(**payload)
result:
1 h 26 min 46 s
